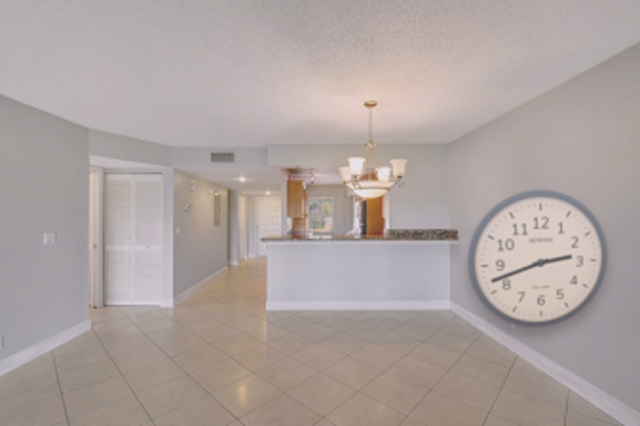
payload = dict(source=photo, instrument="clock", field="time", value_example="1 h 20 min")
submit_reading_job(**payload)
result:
2 h 42 min
